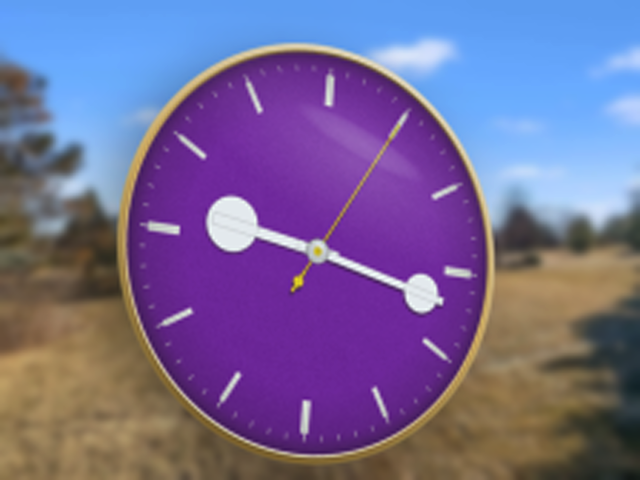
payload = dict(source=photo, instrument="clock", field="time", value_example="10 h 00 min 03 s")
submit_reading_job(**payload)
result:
9 h 17 min 05 s
